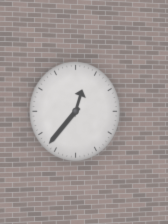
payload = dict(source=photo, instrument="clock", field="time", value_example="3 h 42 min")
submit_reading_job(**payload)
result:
12 h 37 min
